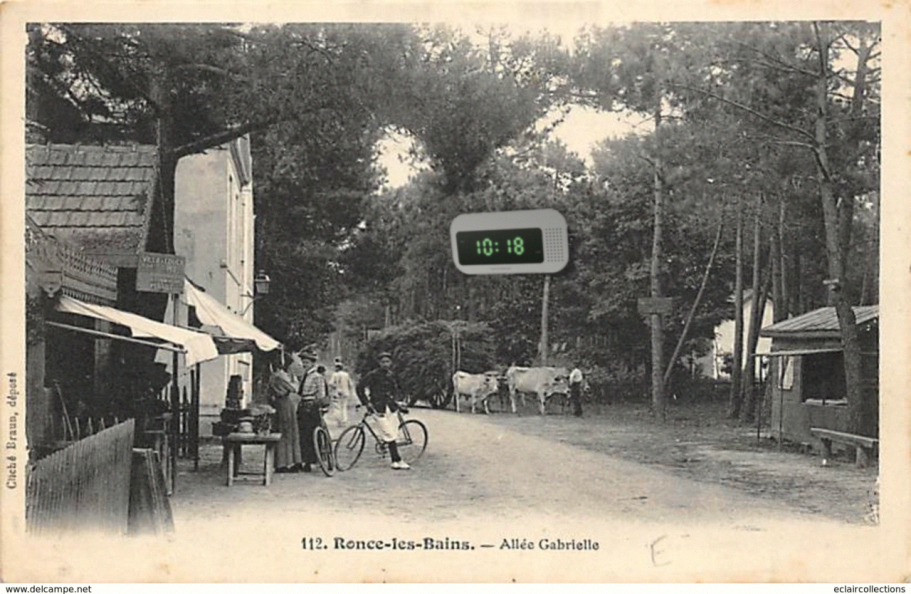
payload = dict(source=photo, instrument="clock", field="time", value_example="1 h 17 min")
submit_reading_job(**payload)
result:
10 h 18 min
